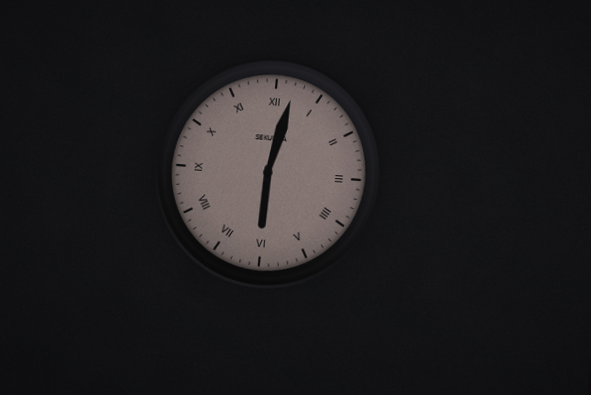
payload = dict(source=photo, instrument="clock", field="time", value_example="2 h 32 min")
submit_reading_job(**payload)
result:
6 h 02 min
